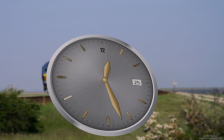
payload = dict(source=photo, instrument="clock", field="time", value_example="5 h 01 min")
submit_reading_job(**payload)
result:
12 h 27 min
